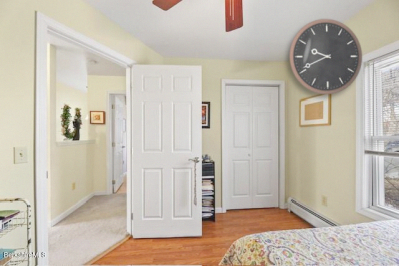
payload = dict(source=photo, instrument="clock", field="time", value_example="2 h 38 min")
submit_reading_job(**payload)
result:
9 h 41 min
